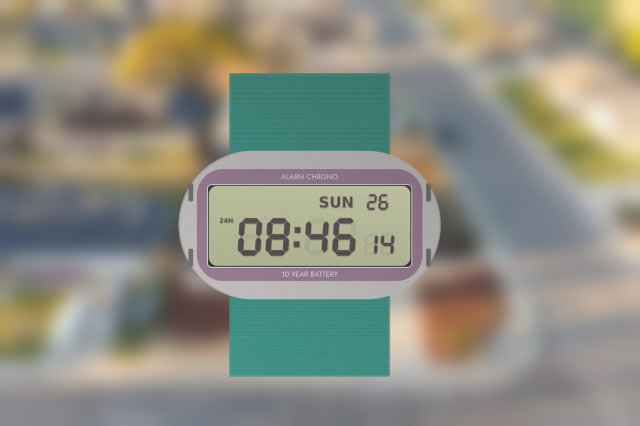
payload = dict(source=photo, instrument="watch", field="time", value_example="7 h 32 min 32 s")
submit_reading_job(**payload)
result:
8 h 46 min 14 s
